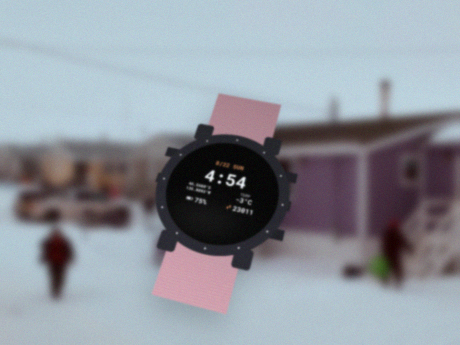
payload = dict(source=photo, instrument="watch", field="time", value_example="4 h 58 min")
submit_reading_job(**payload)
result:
4 h 54 min
